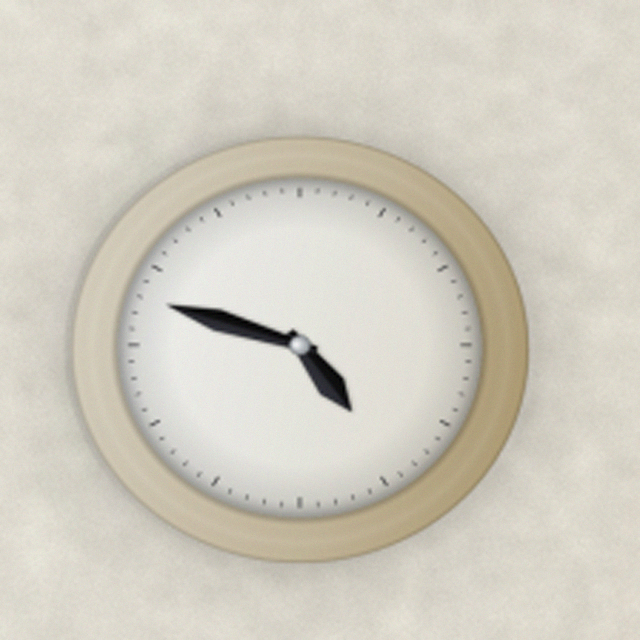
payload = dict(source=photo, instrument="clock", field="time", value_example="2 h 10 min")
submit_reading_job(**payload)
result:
4 h 48 min
